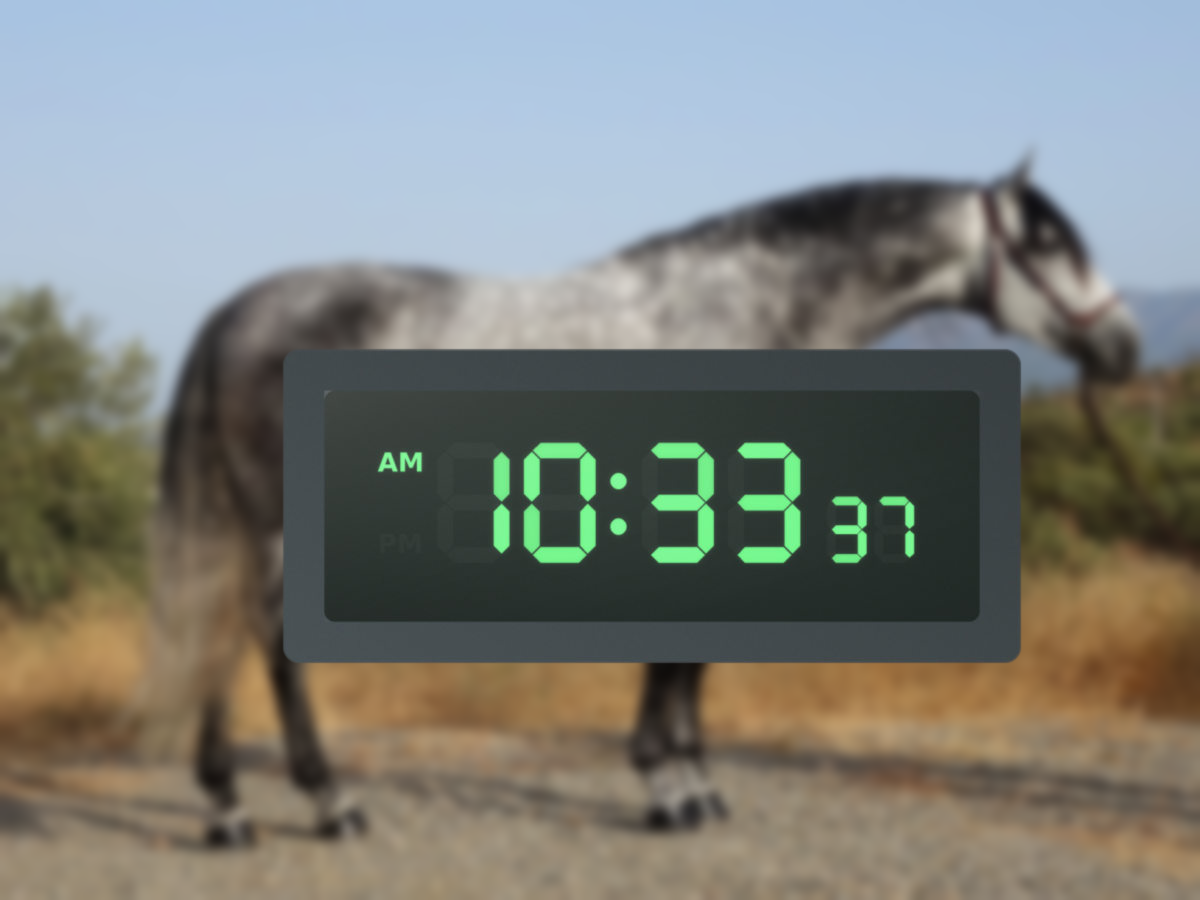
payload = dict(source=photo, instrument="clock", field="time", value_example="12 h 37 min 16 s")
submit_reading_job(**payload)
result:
10 h 33 min 37 s
